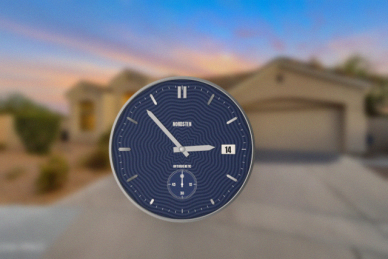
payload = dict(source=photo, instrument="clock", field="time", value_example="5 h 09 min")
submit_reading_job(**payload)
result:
2 h 53 min
